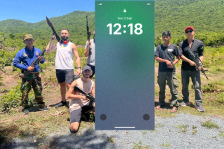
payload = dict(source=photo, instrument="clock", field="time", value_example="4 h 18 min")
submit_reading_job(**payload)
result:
12 h 18 min
